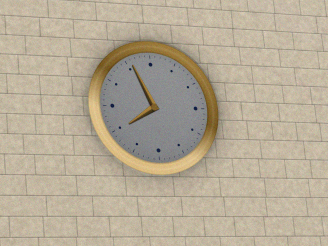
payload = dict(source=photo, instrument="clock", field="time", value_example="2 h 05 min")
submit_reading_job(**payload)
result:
7 h 56 min
